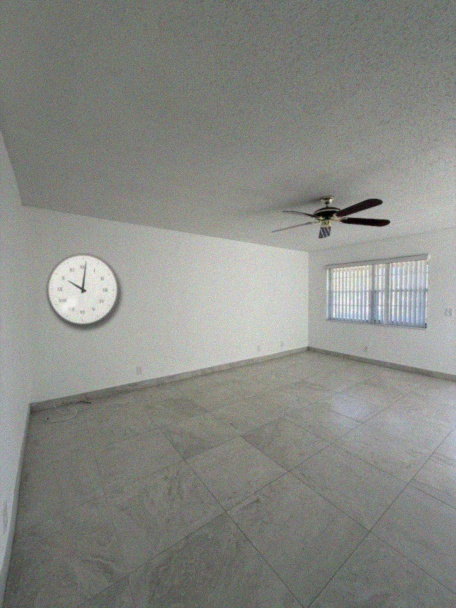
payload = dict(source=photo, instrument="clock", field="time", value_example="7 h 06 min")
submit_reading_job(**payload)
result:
10 h 01 min
